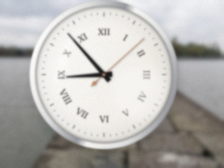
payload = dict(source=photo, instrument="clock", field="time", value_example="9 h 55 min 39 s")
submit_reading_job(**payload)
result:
8 h 53 min 08 s
